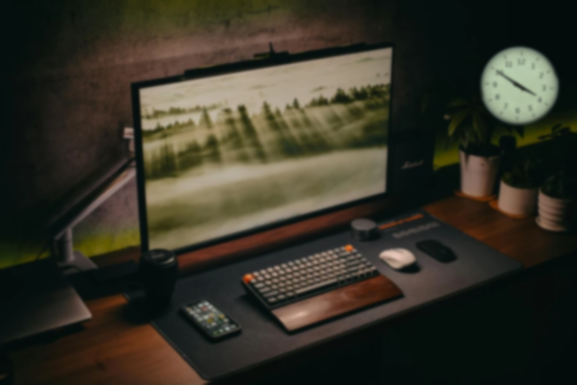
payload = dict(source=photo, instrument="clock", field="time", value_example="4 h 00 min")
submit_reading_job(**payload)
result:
3 h 50 min
